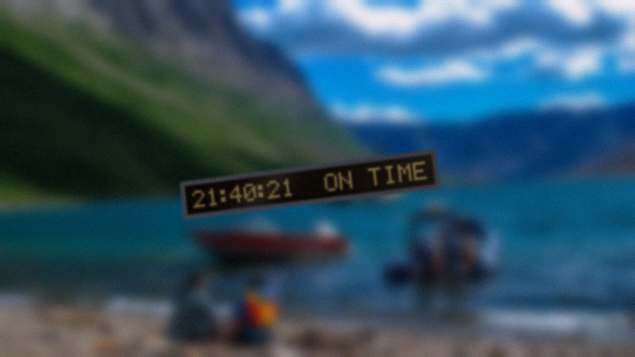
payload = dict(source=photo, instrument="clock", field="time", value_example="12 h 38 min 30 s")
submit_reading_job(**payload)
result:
21 h 40 min 21 s
